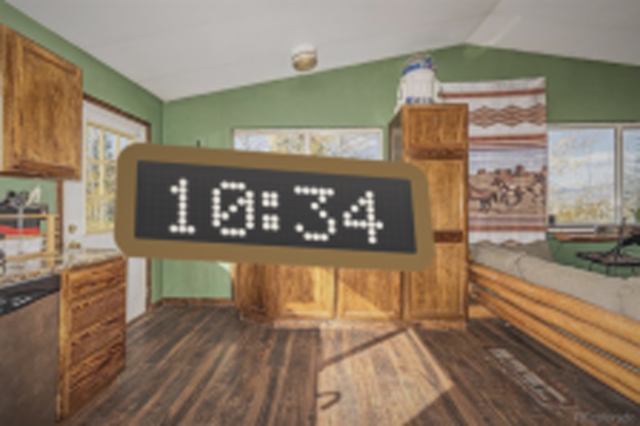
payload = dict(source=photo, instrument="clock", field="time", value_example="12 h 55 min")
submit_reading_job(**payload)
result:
10 h 34 min
